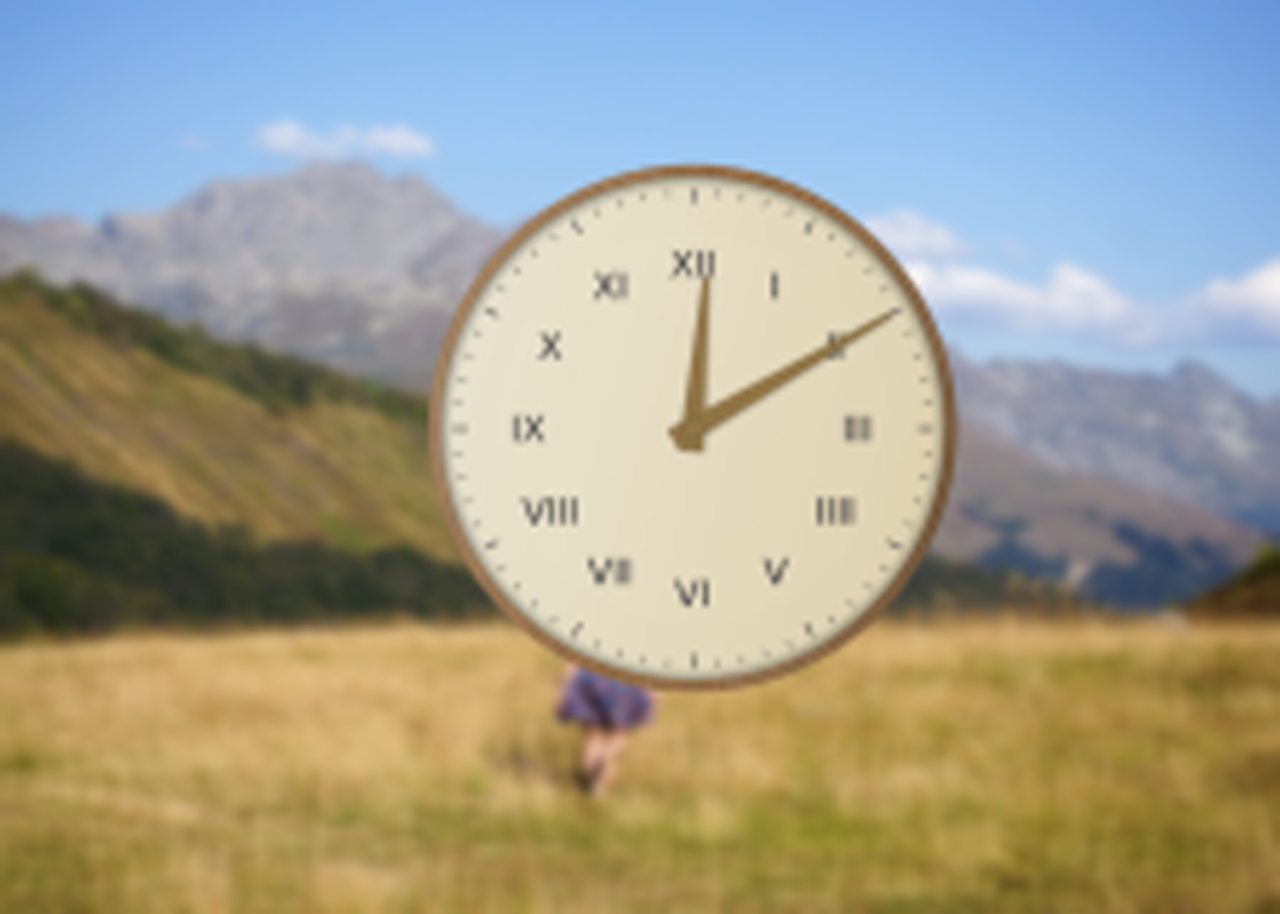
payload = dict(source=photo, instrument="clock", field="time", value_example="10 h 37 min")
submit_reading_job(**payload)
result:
12 h 10 min
